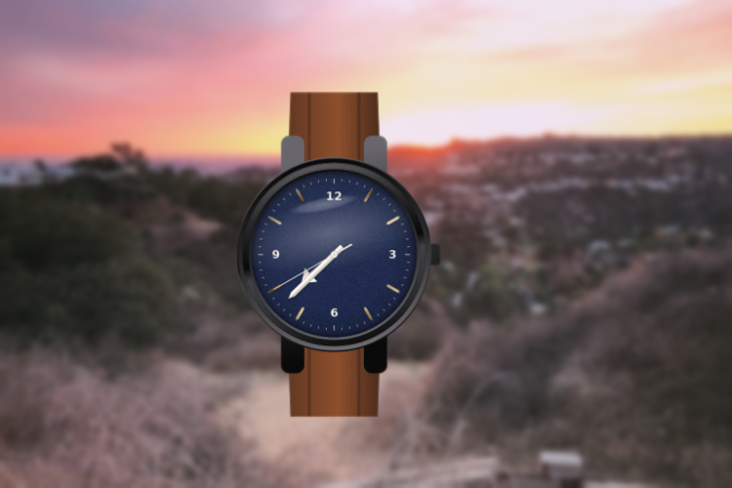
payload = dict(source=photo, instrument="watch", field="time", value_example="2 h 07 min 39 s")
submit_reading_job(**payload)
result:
7 h 37 min 40 s
